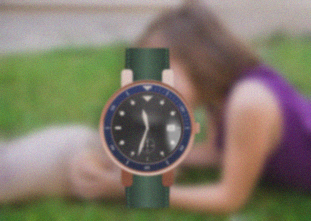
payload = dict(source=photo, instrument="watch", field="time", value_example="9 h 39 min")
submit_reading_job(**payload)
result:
11 h 33 min
